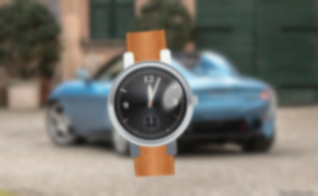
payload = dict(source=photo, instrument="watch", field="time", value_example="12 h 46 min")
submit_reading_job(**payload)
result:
12 h 04 min
